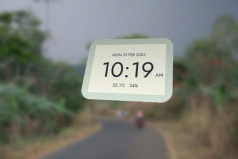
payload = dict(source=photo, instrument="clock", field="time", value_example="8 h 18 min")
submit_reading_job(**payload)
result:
10 h 19 min
